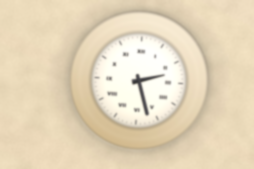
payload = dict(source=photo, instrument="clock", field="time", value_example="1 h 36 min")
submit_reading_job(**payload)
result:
2 h 27 min
